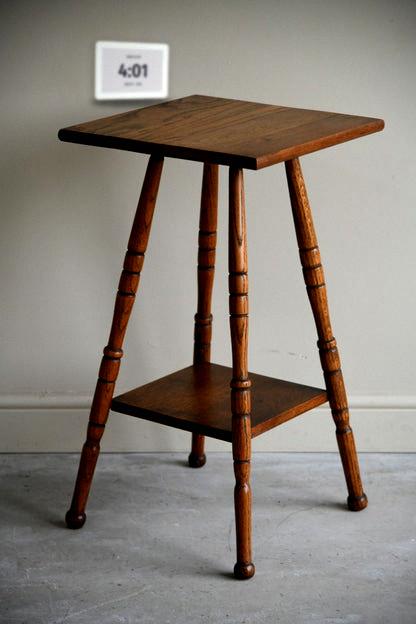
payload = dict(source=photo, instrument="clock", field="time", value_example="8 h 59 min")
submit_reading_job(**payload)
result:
4 h 01 min
